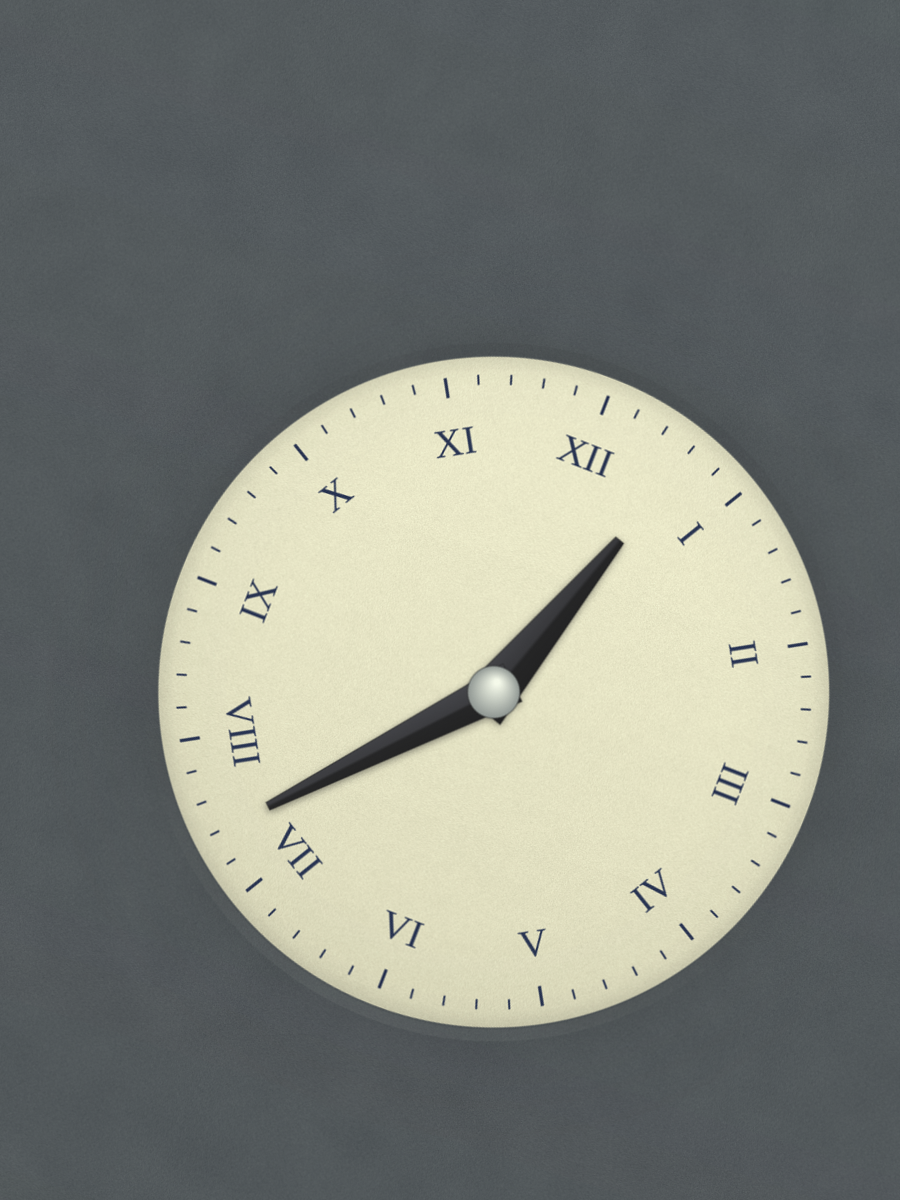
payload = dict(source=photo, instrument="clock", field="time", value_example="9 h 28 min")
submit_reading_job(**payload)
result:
12 h 37 min
